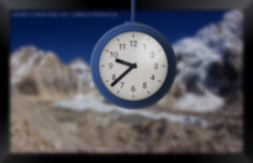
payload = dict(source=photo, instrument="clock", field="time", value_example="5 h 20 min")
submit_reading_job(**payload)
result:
9 h 38 min
